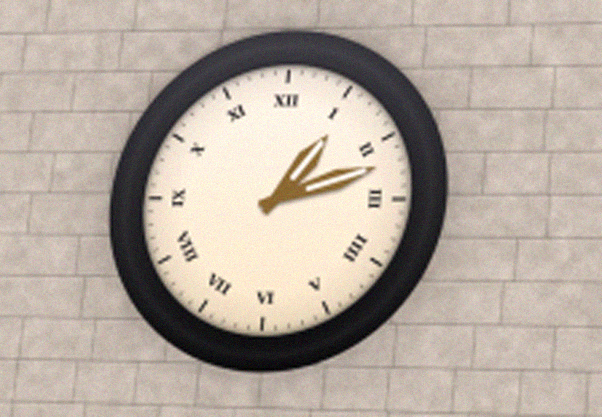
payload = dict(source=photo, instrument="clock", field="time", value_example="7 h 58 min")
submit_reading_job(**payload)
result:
1 h 12 min
